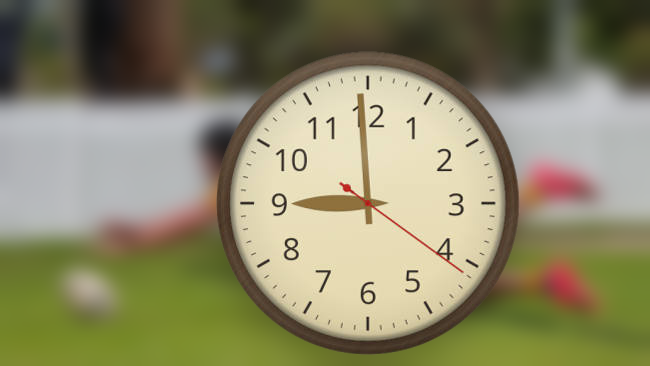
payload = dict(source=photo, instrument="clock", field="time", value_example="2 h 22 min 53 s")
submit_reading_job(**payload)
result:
8 h 59 min 21 s
